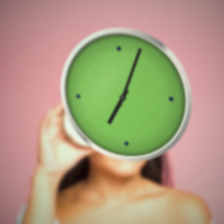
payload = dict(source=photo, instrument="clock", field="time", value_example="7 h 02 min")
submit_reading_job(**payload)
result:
7 h 04 min
